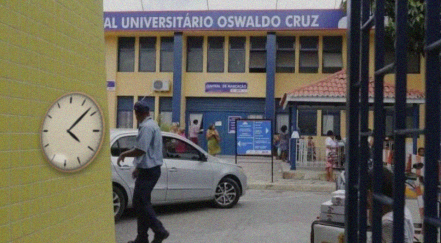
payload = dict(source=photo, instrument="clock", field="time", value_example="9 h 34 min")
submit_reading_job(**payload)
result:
4 h 08 min
